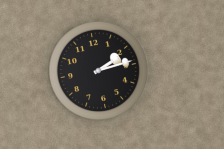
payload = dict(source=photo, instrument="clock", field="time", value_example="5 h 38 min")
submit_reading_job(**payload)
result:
2 h 14 min
